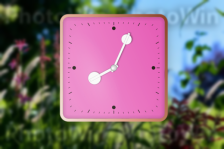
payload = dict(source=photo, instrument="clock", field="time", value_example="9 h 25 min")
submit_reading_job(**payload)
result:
8 h 04 min
